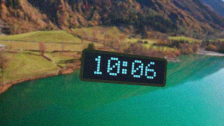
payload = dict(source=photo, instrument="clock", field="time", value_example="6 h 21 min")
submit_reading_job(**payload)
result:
10 h 06 min
